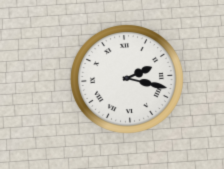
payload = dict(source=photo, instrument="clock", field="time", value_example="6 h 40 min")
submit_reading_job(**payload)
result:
2 h 18 min
